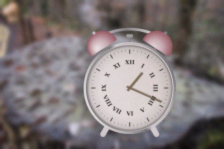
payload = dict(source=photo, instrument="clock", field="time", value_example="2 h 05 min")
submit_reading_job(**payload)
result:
1 h 19 min
